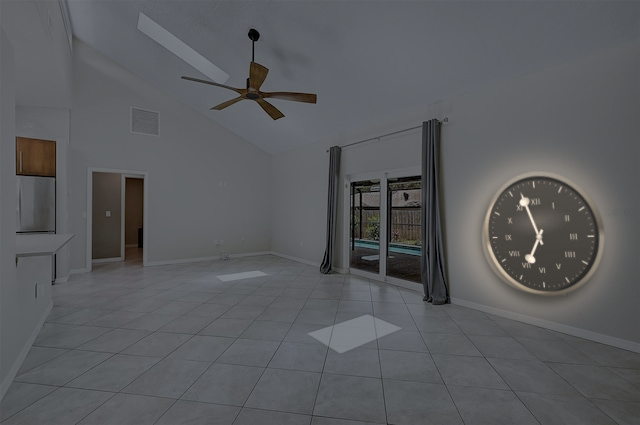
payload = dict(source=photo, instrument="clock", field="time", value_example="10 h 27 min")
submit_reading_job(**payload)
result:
6 h 57 min
